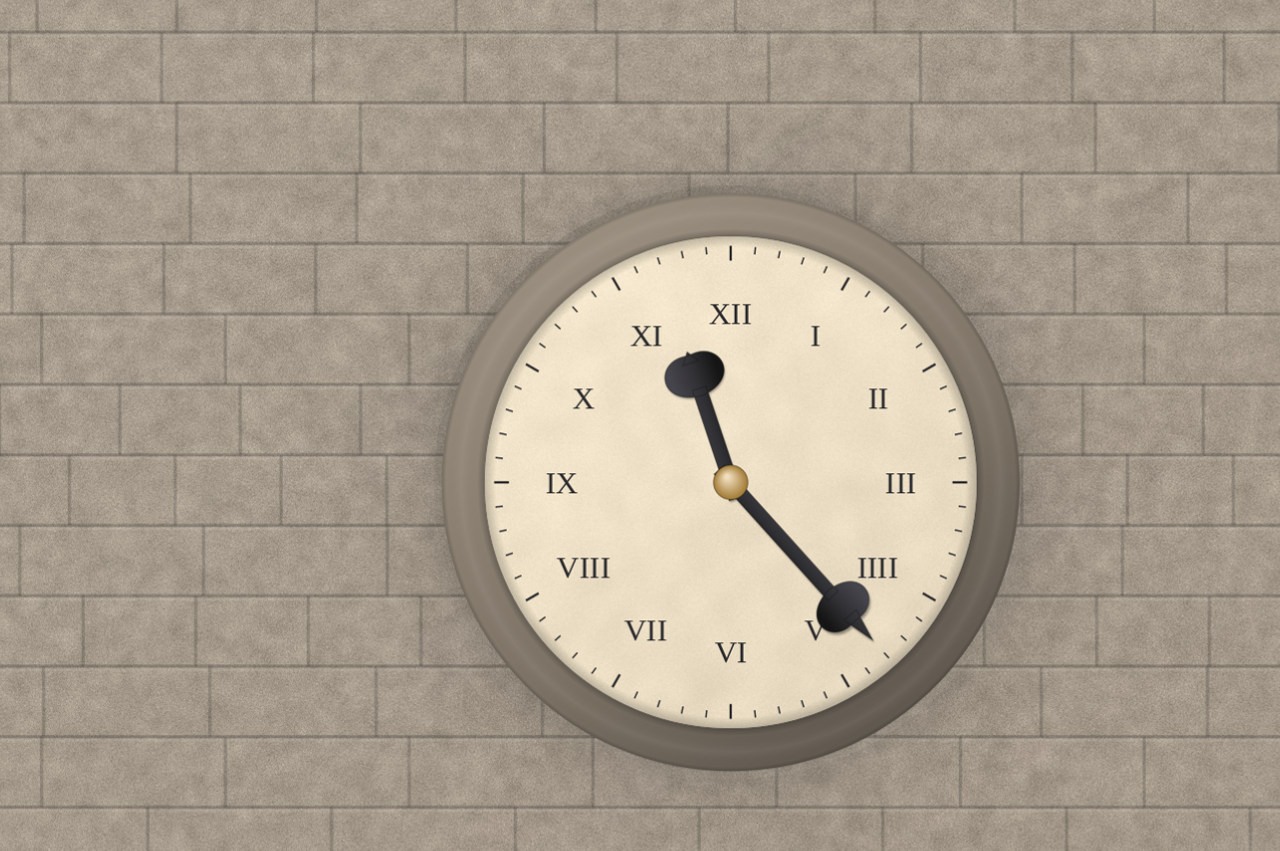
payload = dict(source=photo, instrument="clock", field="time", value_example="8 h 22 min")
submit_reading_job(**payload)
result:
11 h 23 min
